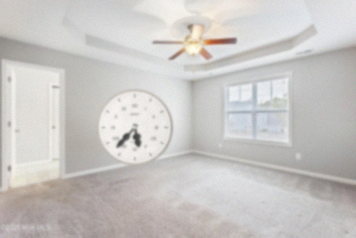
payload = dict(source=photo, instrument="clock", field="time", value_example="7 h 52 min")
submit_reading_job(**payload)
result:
5 h 37 min
